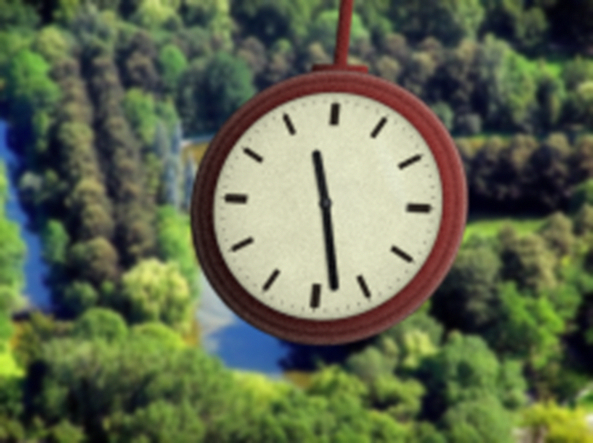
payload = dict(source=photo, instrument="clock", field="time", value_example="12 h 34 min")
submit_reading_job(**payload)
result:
11 h 28 min
